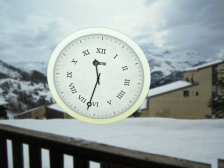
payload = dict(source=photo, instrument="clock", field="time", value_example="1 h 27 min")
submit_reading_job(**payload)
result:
11 h 32 min
